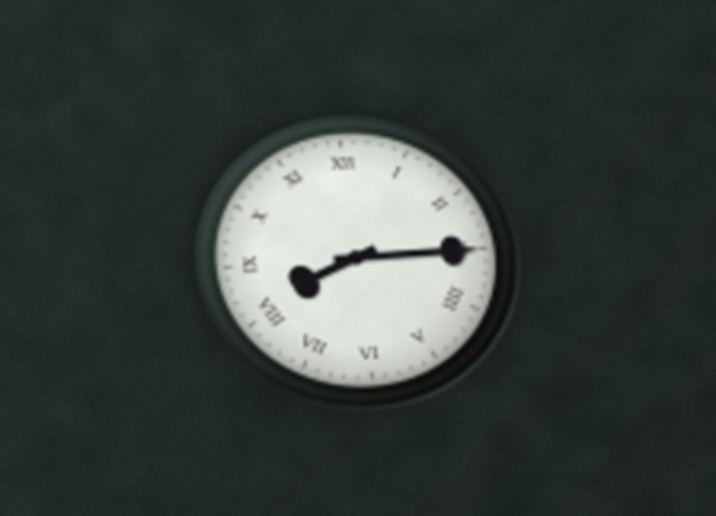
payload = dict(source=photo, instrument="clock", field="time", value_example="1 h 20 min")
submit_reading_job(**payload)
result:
8 h 15 min
